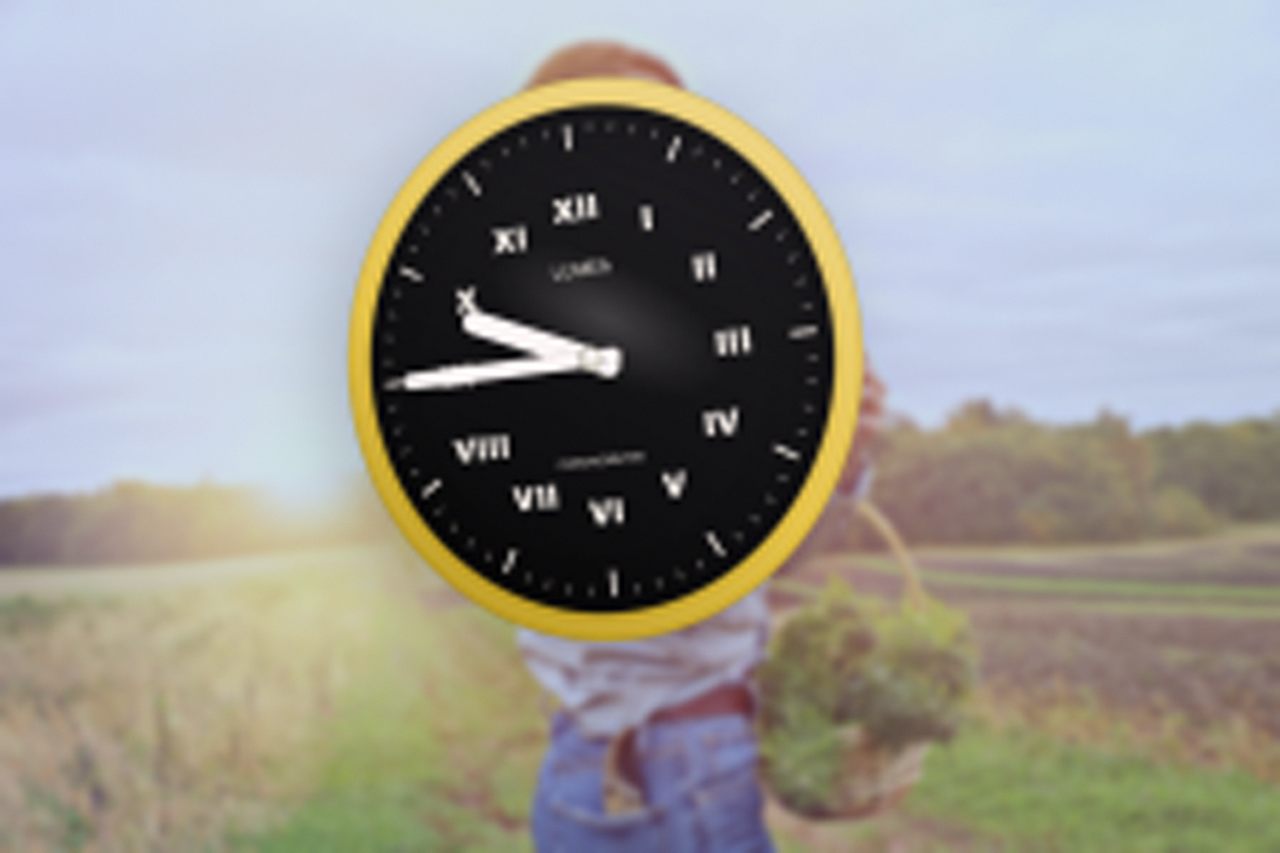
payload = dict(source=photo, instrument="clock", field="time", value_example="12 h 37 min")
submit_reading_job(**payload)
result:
9 h 45 min
